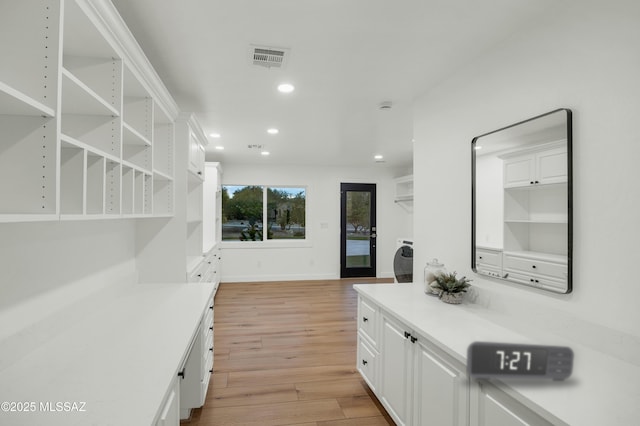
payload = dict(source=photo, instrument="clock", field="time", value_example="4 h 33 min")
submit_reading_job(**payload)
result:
7 h 27 min
